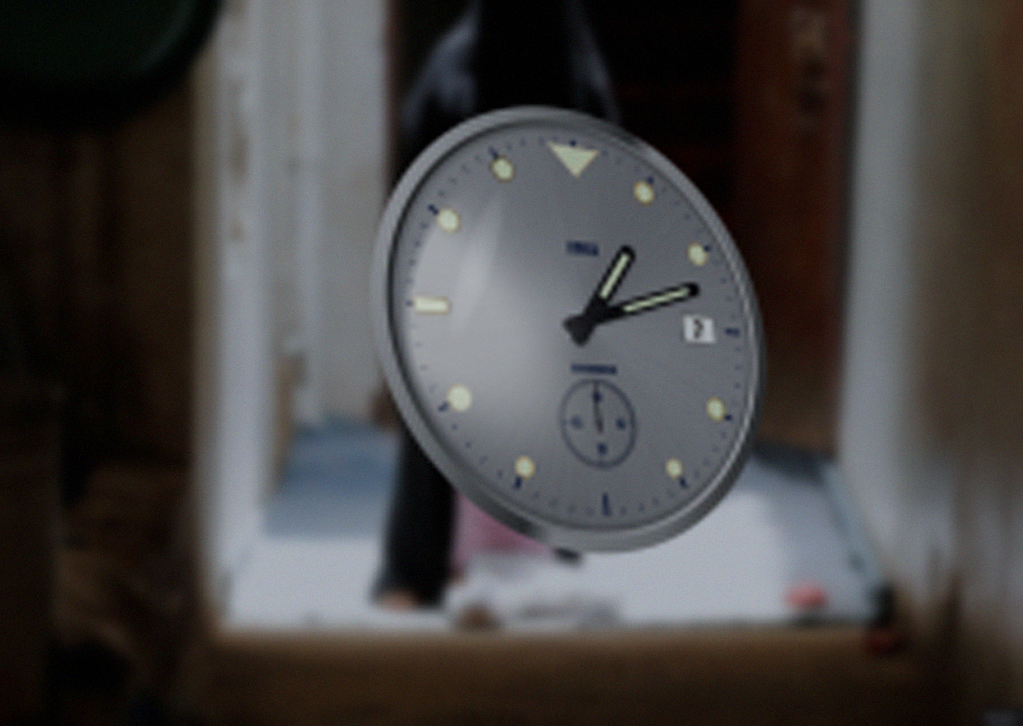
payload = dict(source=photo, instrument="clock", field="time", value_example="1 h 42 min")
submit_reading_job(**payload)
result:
1 h 12 min
